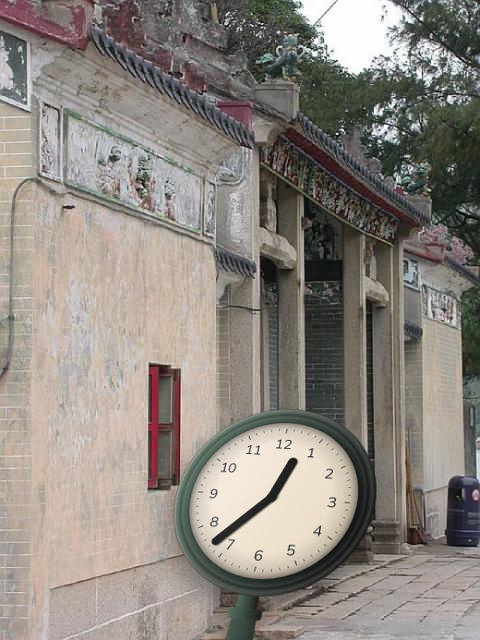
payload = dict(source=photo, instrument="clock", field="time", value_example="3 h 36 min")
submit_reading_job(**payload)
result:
12 h 37 min
